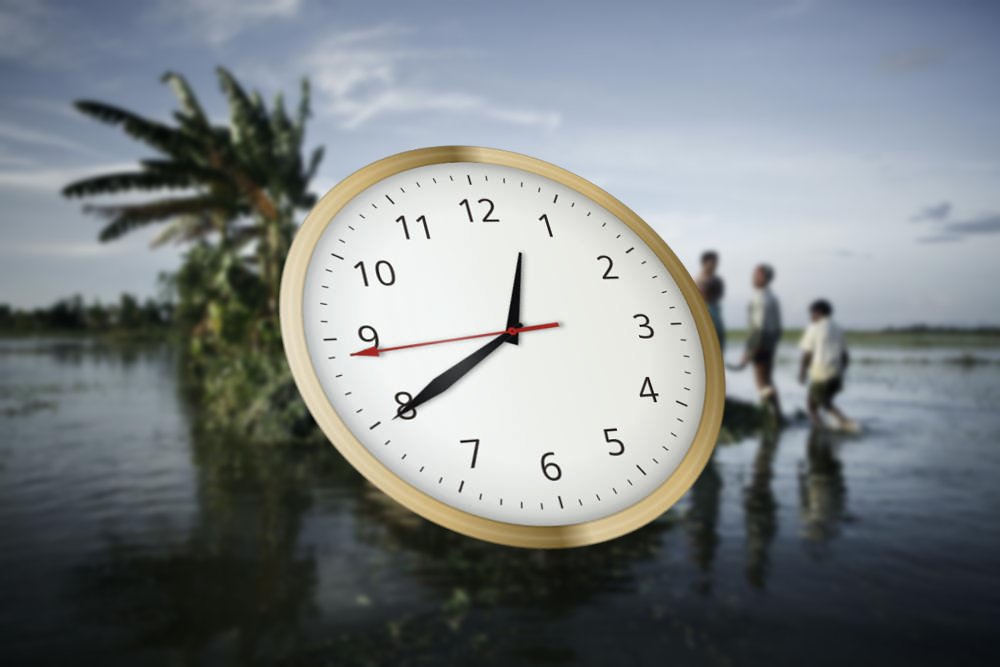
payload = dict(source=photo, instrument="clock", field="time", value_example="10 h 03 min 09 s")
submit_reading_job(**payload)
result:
12 h 39 min 44 s
